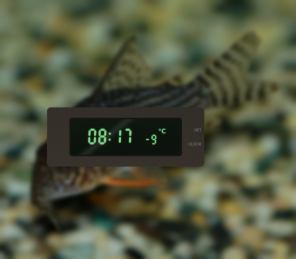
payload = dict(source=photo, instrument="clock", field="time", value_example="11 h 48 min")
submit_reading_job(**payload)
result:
8 h 17 min
